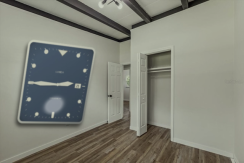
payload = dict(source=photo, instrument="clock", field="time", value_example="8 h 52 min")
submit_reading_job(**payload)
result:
2 h 45 min
